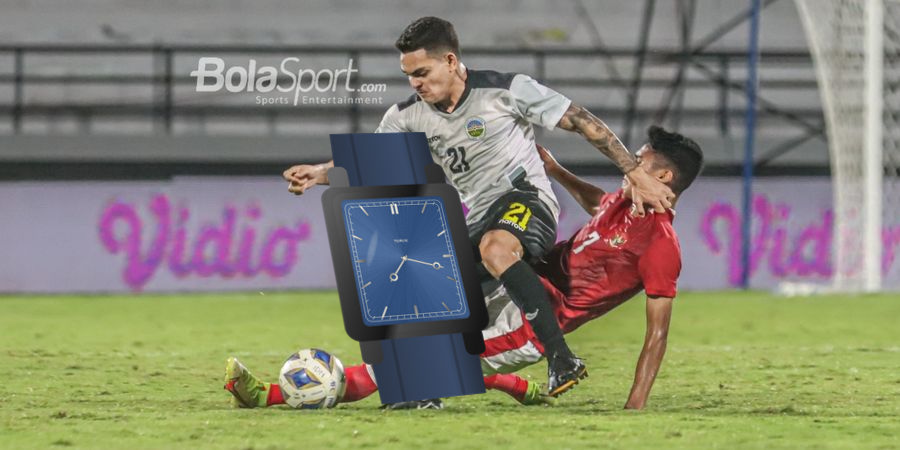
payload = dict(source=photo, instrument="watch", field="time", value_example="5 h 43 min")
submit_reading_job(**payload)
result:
7 h 18 min
